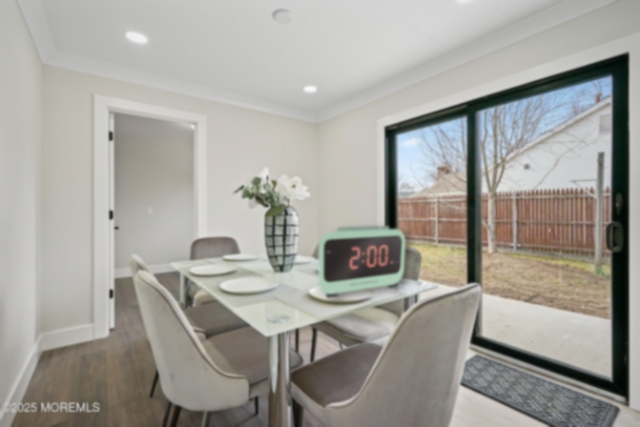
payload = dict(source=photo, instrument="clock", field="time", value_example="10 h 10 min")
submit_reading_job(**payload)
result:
2 h 00 min
